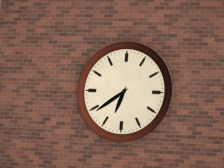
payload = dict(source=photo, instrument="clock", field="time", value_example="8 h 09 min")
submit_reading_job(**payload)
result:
6 h 39 min
